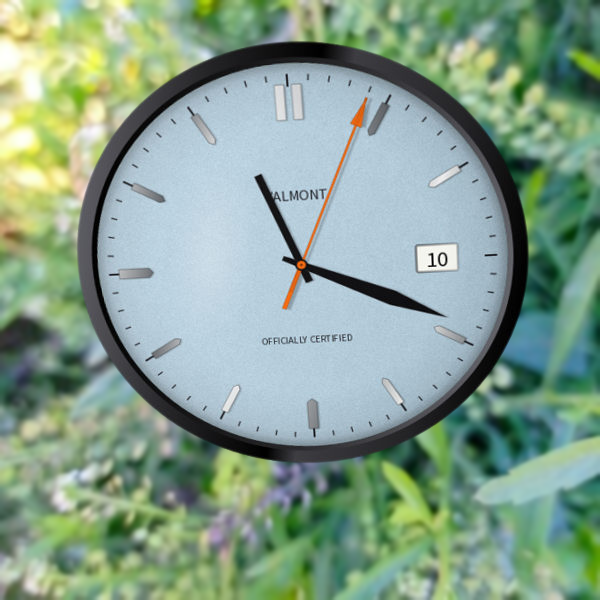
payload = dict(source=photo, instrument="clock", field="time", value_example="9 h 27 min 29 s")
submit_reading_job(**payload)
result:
11 h 19 min 04 s
